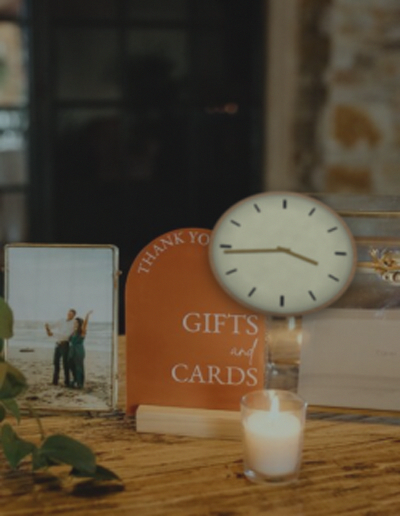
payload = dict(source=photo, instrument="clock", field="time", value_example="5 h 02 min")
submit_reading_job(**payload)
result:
3 h 44 min
